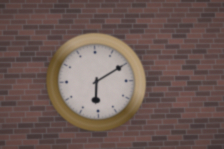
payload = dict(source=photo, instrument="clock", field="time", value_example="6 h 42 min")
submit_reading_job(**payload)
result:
6 h 10 min
